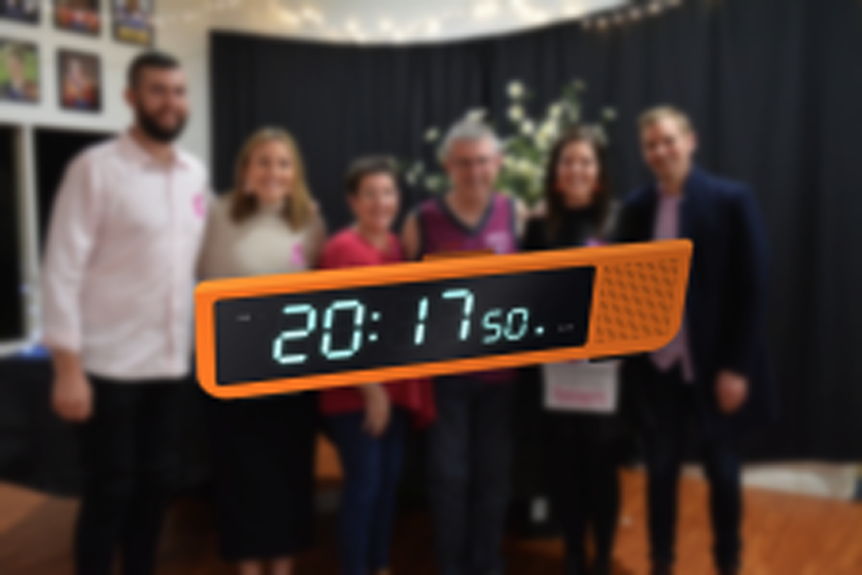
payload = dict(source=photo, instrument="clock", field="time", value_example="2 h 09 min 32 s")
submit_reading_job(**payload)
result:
20 h 17 min 50 s
